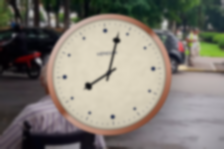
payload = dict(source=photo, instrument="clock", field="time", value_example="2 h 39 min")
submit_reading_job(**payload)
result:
8 h 03 min
